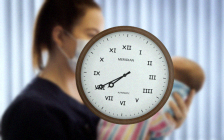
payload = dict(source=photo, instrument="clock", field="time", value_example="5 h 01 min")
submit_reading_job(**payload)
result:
7 h 40 min
